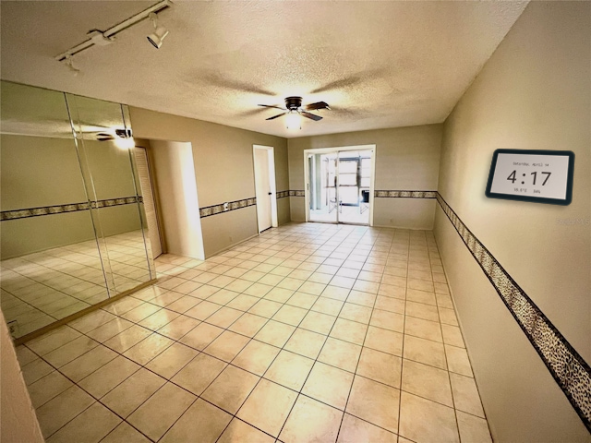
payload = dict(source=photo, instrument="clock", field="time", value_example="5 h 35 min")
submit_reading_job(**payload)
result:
4 h 17 min
